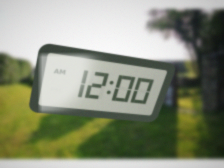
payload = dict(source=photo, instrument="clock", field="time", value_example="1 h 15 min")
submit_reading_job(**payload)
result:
12 h 00 min
